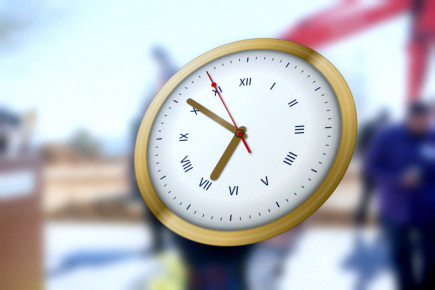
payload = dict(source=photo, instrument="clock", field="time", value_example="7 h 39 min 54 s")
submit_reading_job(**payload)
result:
6 h 50 min 55 s
